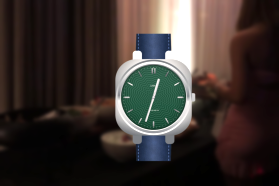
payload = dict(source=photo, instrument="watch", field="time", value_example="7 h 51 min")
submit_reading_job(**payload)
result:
12 h 33 min
